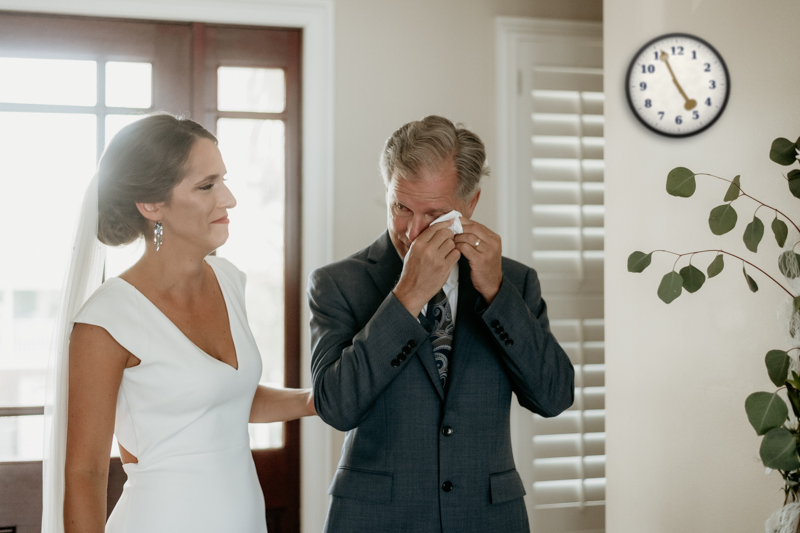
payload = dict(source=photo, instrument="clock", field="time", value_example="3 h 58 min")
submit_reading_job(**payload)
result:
4 h 56 min
